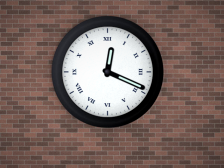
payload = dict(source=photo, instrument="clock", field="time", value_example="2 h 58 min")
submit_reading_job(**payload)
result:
12 h 19 min
